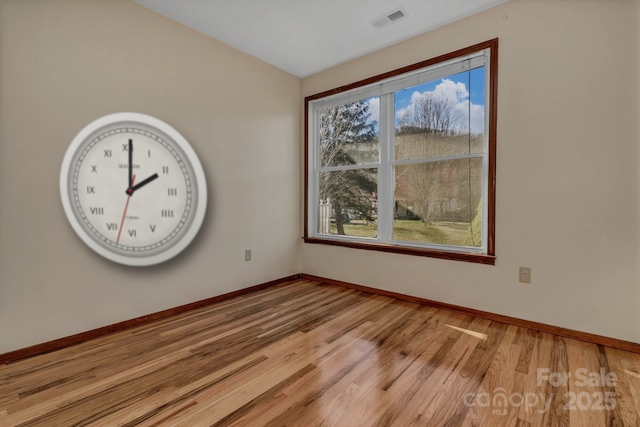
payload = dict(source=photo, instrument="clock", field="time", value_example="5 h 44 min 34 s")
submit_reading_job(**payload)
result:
2 h 00 min 33 s
